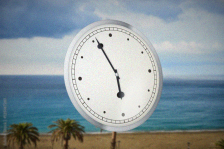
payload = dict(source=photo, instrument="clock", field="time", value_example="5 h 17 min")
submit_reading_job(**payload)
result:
5 h 56 min
